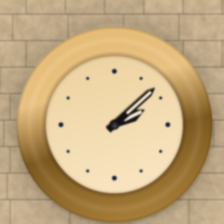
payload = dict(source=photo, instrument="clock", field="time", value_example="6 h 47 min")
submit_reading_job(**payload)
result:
2 h 08 min
